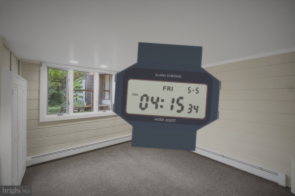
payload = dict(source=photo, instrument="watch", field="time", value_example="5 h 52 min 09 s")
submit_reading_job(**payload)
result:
4 h 15 min 34 s
